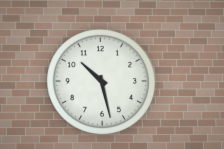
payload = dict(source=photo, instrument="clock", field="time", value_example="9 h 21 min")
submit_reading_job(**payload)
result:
10 h 28 min
